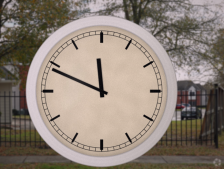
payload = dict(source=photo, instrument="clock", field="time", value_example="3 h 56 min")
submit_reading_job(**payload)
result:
11 h 49 min
